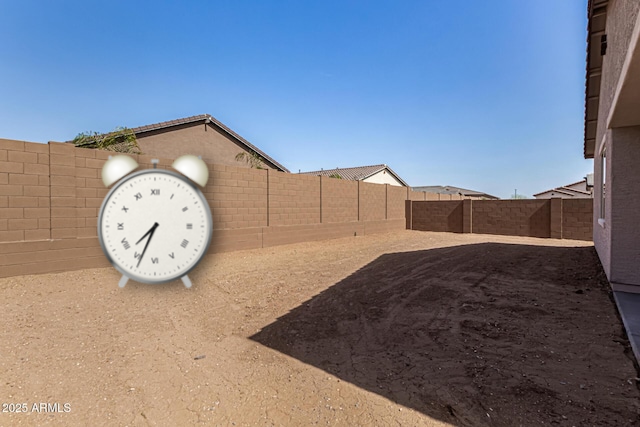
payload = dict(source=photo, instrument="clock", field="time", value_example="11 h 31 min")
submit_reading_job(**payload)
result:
7 h 34 min
